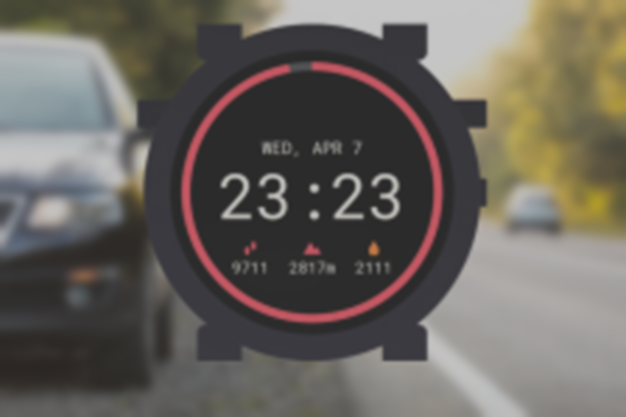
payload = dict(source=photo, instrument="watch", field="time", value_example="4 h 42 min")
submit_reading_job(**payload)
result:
23 h 23 min
